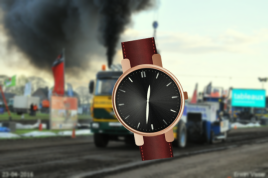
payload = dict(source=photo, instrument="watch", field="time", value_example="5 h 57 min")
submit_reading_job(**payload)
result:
12 h 32 min
